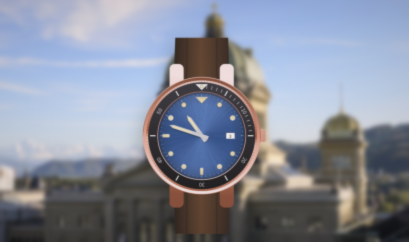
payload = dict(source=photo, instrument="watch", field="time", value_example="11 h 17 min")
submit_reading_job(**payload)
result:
10 h 48 min
